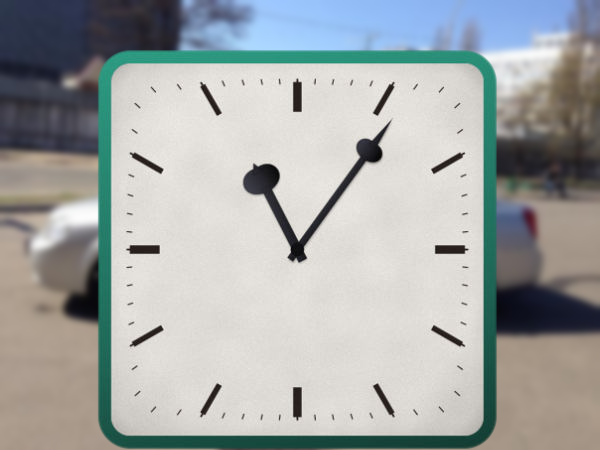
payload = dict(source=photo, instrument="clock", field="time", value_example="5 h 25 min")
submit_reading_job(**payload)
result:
11 h 06 min
